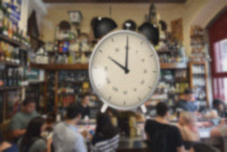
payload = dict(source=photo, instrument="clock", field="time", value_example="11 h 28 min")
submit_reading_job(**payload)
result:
10 h 00 min
